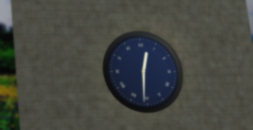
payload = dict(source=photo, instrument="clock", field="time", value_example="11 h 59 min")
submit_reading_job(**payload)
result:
12 h 31 min
